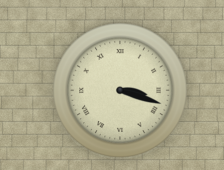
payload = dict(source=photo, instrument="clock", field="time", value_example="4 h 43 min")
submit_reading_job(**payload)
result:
3 h 18 min
